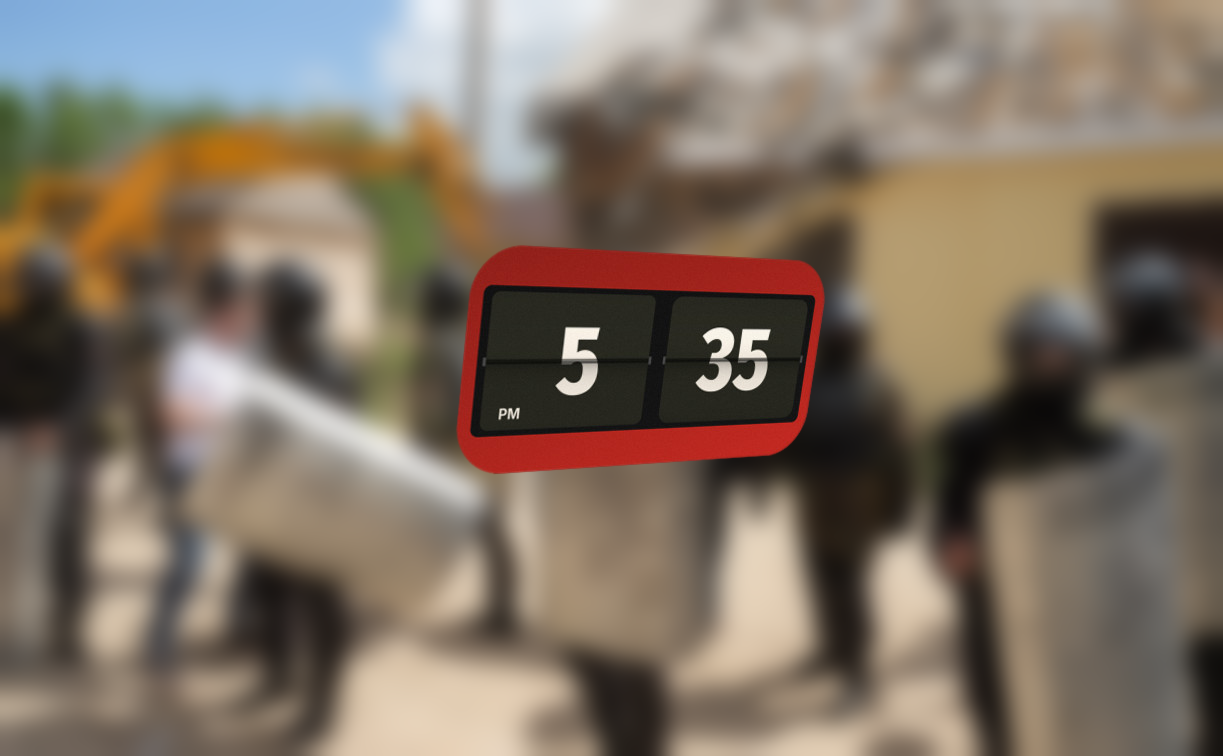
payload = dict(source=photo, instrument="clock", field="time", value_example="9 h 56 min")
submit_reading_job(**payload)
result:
5 h 35 min
